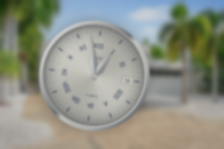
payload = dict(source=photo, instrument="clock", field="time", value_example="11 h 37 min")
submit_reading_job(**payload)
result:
12 h 58 min
